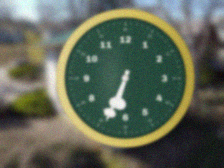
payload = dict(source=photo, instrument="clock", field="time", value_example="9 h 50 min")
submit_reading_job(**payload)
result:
6 h 34 min
